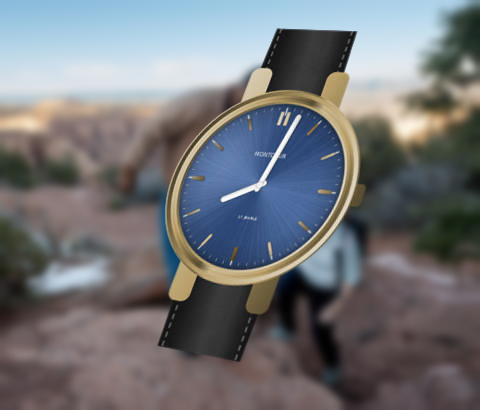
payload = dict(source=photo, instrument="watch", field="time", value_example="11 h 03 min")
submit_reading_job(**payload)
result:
8 h 02 min
